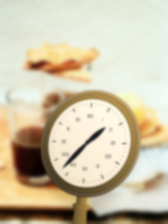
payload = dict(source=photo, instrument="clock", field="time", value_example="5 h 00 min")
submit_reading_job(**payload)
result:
1 h 37 min
